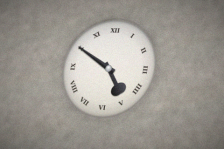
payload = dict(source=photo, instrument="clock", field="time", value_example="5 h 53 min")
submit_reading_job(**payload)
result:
4 h 50 min
